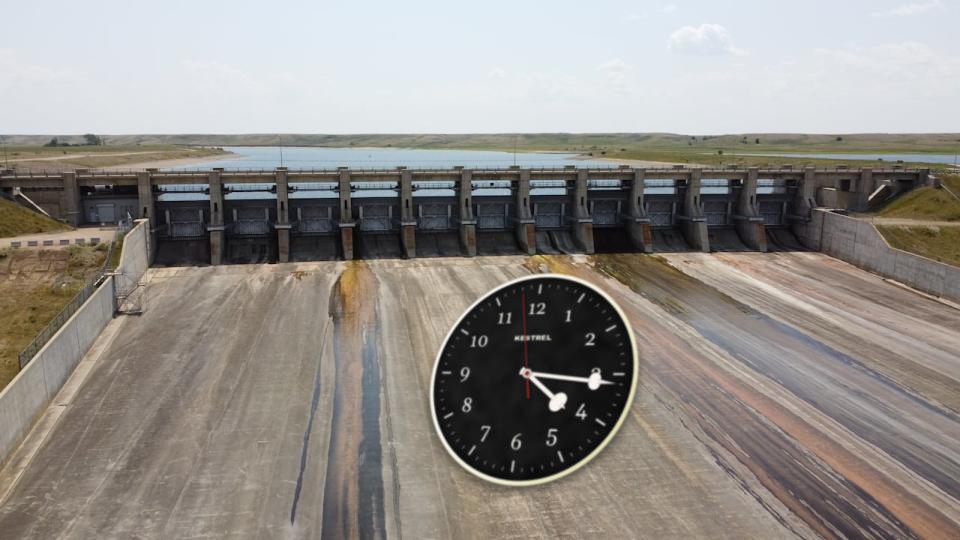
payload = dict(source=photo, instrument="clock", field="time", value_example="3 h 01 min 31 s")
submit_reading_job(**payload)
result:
4 h 15 min 58 s
